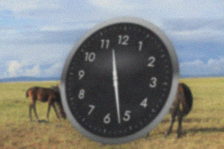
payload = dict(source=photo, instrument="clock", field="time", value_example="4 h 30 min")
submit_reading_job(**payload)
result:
11 h 27 min
